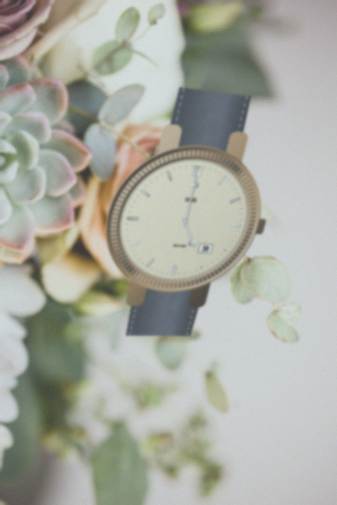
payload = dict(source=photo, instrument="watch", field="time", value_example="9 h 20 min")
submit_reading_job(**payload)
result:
5 h 00 min
